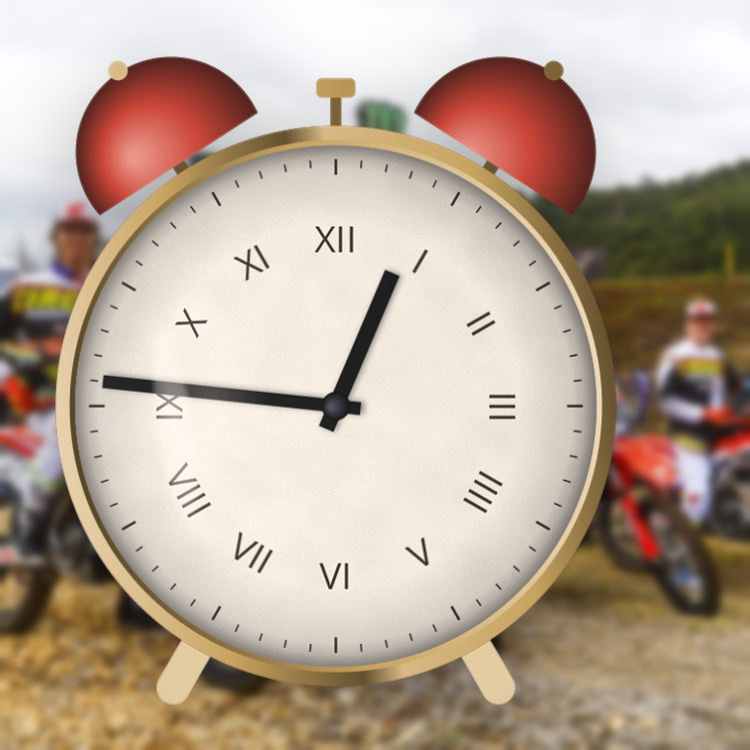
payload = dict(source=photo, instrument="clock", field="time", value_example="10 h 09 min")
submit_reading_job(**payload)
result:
12 h 46 min
